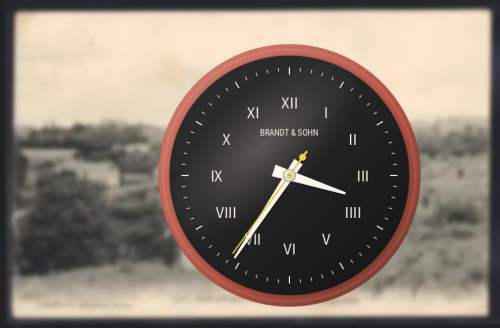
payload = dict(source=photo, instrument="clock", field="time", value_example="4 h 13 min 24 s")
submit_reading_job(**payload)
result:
3 h 35 min 36 s
